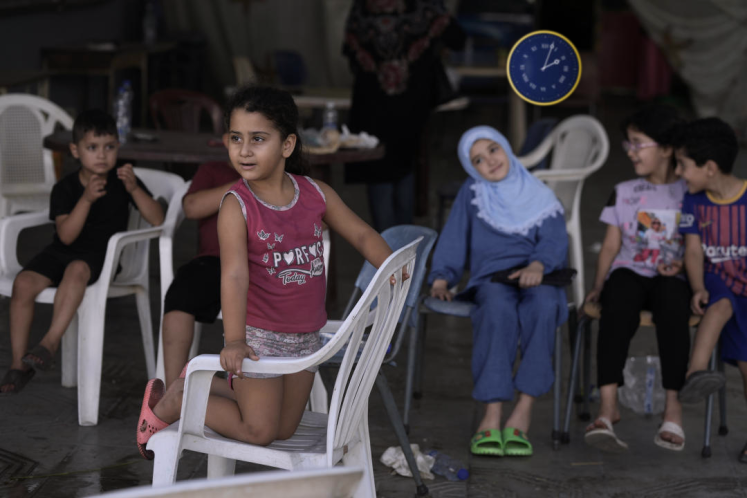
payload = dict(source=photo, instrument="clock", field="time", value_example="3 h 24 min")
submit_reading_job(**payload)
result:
2 h 03 min
